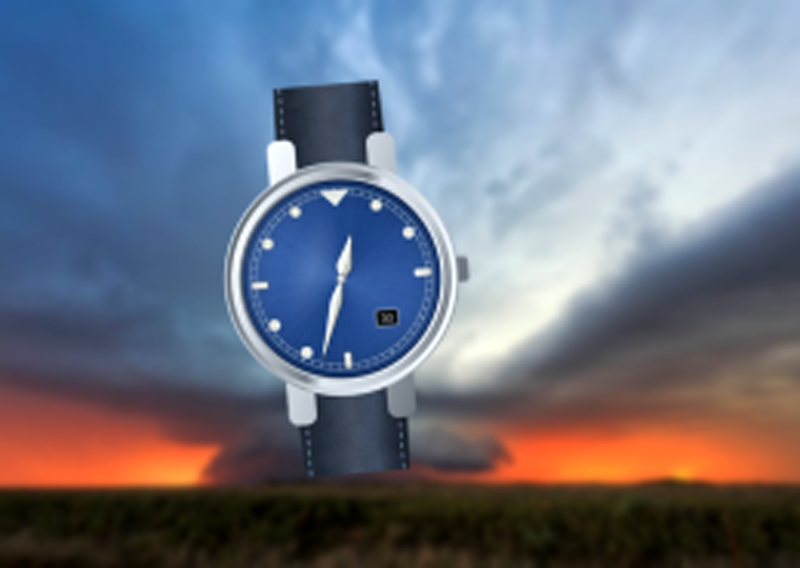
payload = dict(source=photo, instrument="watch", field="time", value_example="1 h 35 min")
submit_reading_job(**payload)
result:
12 h 33 min
